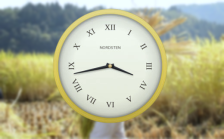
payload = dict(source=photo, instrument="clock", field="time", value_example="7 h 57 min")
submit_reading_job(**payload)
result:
3 h 43 min
